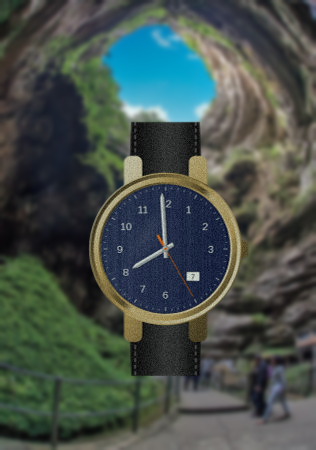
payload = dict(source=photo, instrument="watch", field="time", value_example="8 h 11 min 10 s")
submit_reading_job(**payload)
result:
7 h 59 min 25 s
